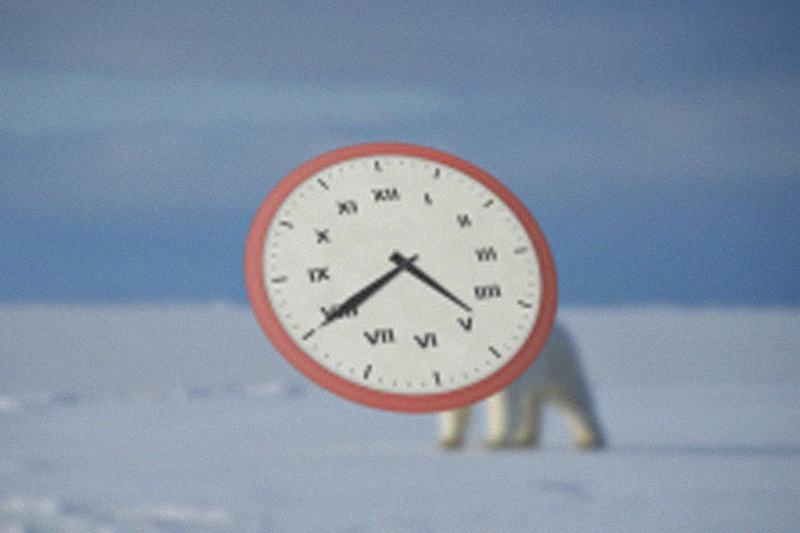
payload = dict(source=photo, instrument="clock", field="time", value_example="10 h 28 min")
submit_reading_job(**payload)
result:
4 h 40 min
